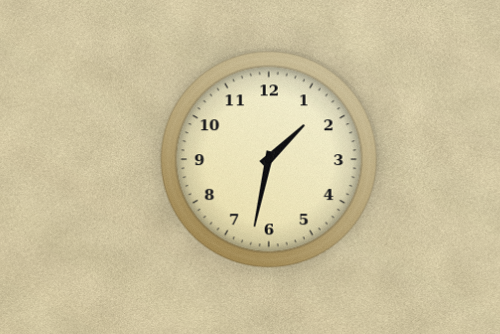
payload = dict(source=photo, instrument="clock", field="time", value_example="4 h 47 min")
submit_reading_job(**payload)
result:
1 h 32 min
